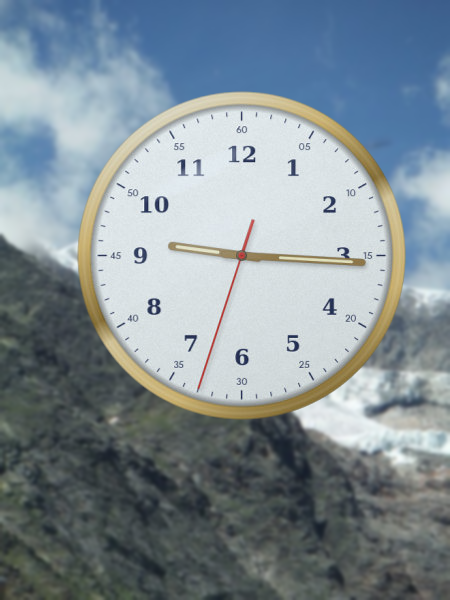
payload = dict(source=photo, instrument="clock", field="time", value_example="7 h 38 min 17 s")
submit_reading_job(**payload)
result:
9 h 15 min 33 s
